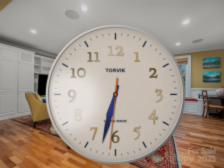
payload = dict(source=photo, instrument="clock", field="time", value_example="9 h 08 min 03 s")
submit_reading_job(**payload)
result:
6 h 32 min 31 s
